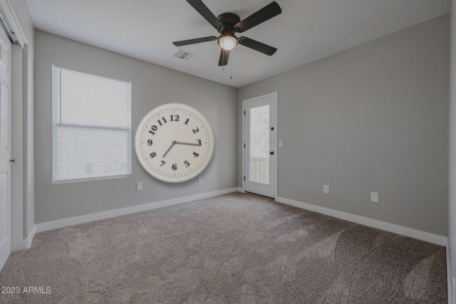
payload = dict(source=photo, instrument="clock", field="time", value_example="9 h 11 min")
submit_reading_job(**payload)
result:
7 h 16 min
